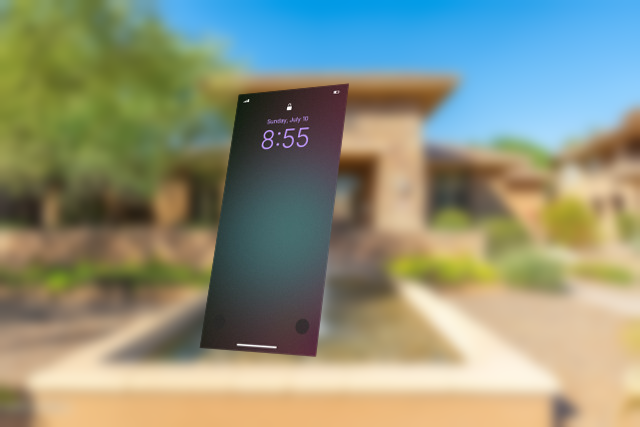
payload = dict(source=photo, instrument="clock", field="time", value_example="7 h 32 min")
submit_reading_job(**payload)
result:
8 h 55 min
